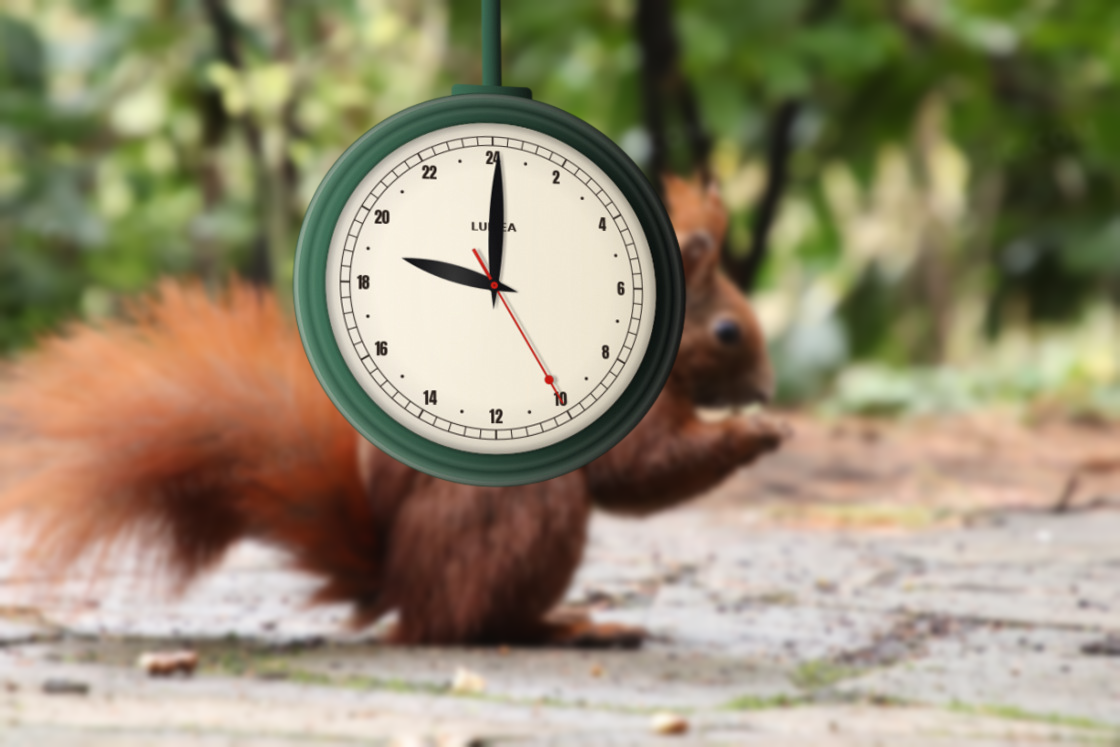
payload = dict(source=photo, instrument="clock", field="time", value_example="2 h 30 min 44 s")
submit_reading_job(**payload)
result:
19 h 00 min 25 s
